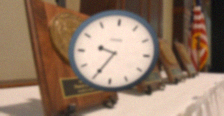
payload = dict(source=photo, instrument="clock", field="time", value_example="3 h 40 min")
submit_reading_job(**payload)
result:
9 h 35 min
